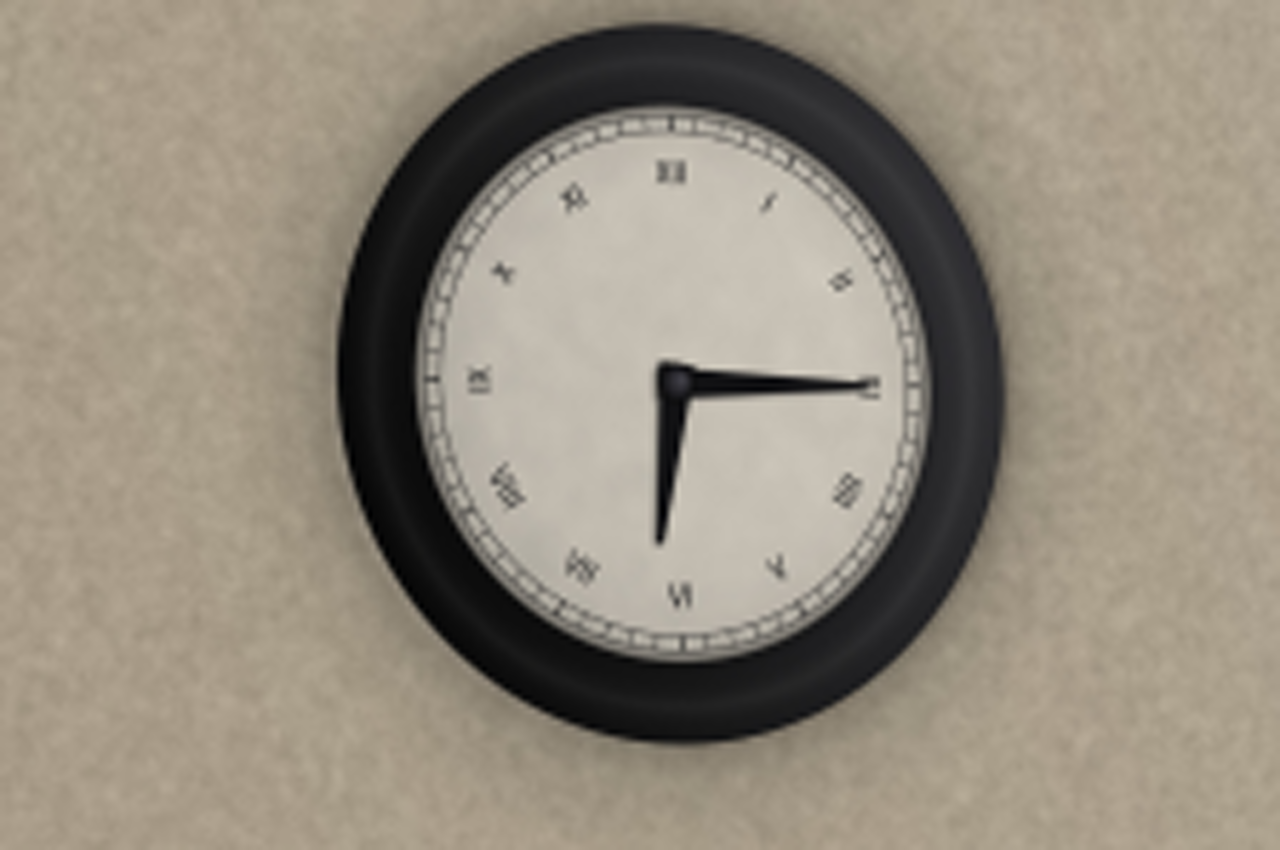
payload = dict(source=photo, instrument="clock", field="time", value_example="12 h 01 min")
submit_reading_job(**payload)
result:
6 h 15 min
